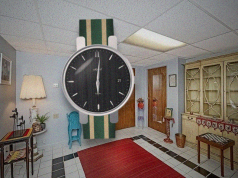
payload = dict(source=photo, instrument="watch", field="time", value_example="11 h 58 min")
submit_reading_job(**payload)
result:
6 h 01 min
